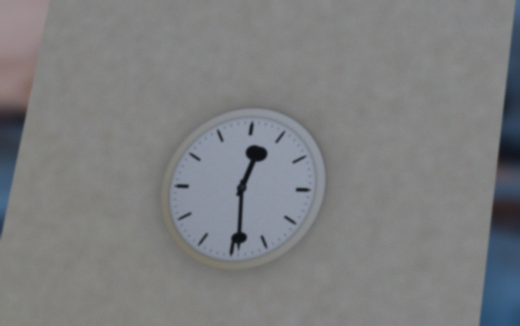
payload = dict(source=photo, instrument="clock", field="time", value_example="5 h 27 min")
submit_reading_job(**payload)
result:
12 h 29 min
